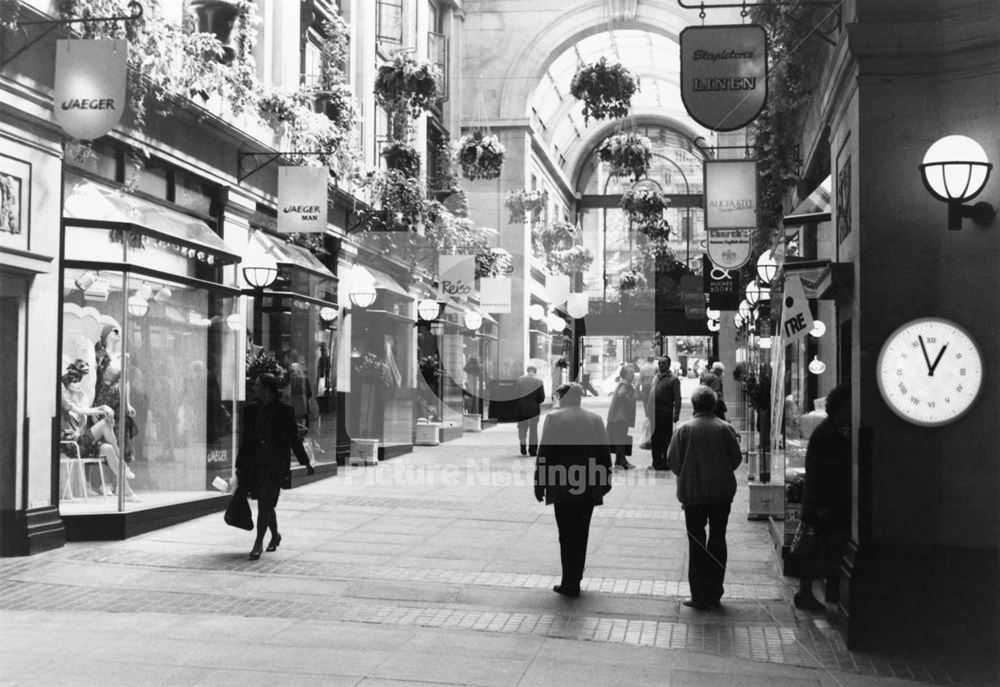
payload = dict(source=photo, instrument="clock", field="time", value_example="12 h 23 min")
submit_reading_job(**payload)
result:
12 h 57 min
